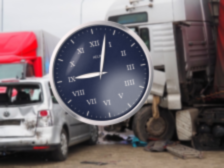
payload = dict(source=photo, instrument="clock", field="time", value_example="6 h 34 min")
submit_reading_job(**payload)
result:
9 h 03 min
